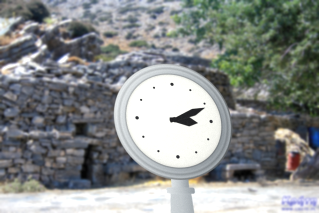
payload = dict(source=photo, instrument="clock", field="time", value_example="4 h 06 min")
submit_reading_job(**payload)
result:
3 h 11 min
